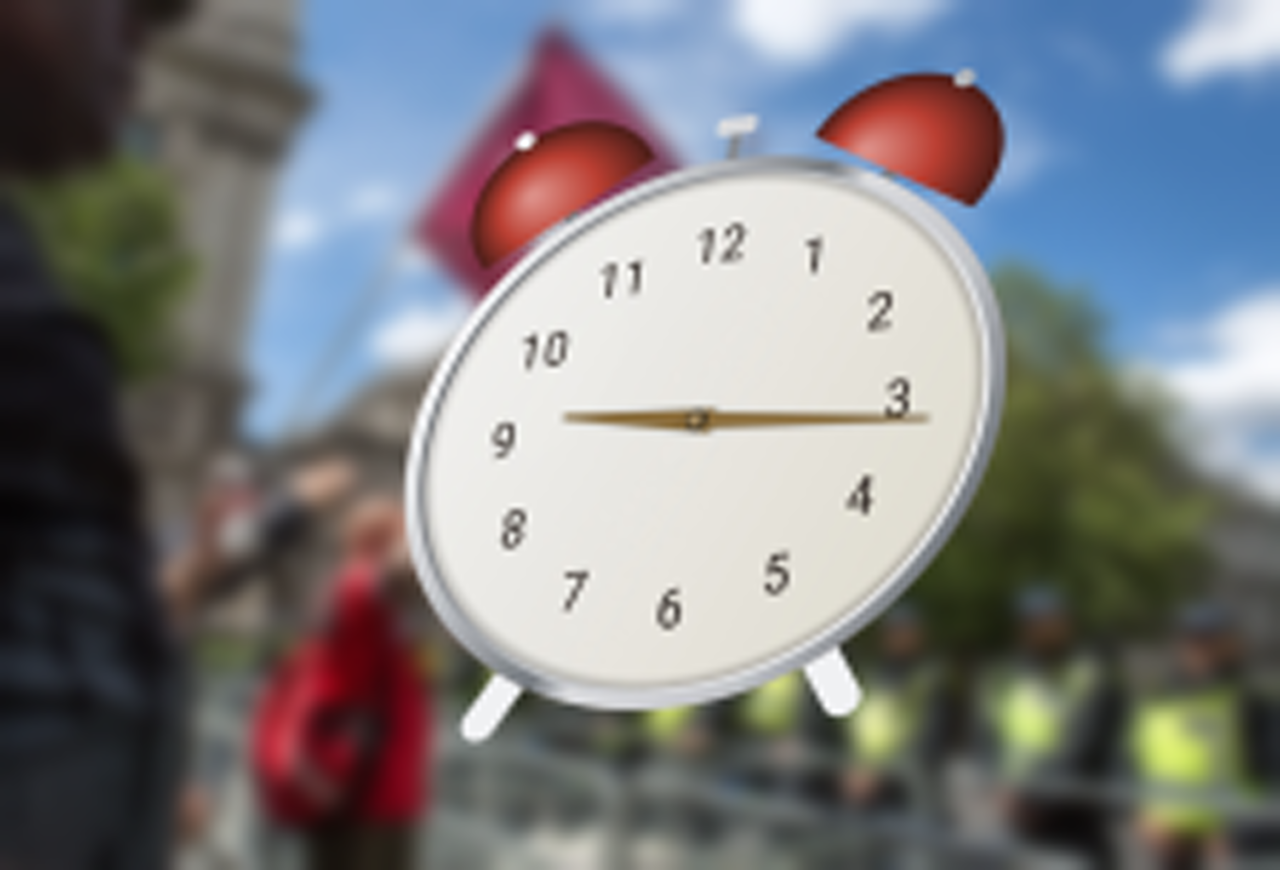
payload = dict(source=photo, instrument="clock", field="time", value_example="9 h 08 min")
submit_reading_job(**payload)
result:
9 h 16 min
